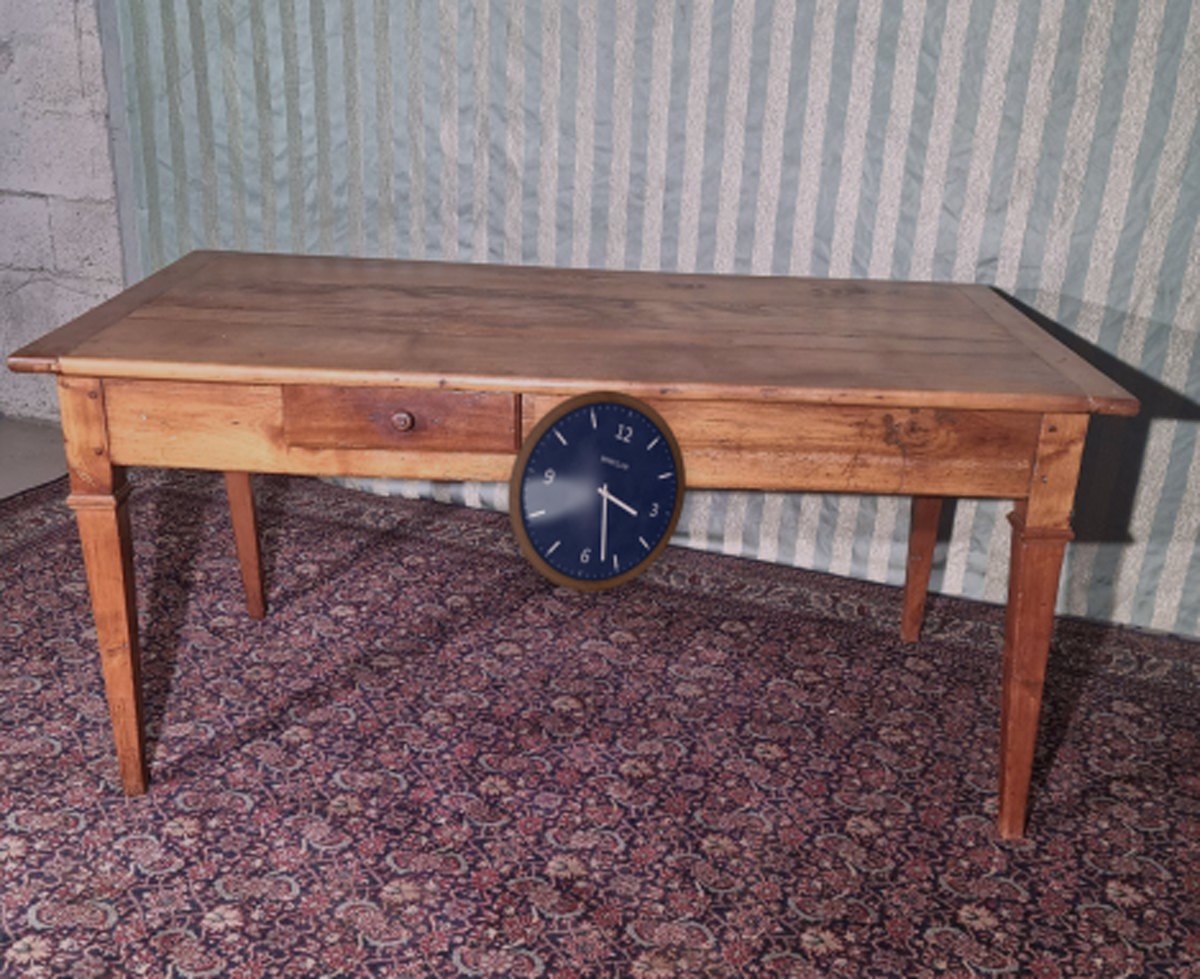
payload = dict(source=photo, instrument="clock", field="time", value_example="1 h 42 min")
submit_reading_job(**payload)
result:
3 h 27 min
